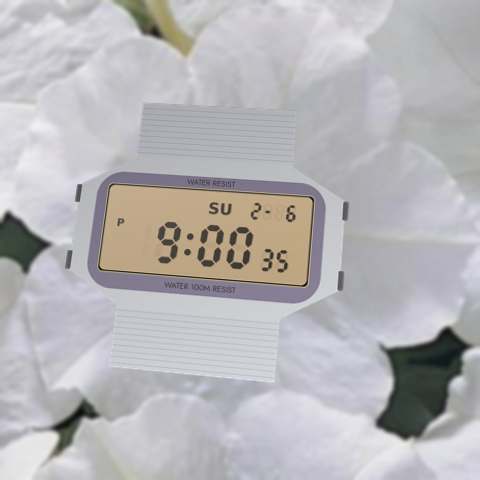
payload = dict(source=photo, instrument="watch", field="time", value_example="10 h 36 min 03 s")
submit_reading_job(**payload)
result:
9 h 00 min 35 s
